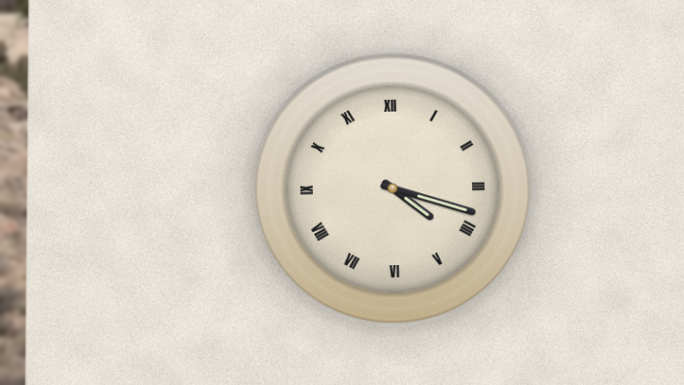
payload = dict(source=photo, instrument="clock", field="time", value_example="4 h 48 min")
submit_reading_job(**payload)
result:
4 h 18 min
